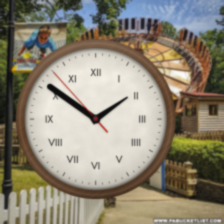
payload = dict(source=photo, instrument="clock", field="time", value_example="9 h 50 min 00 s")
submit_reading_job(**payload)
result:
1 h 50 min 53 s
